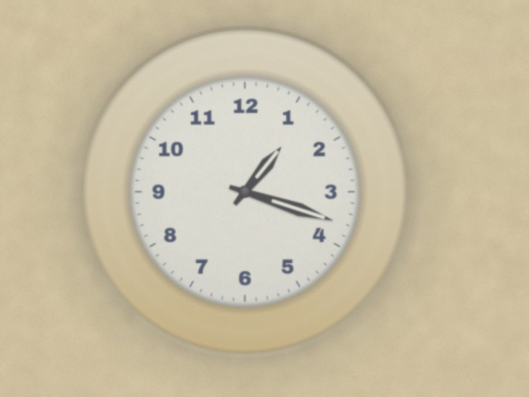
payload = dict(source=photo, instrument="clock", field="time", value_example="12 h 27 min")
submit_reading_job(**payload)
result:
1 h 18 min
